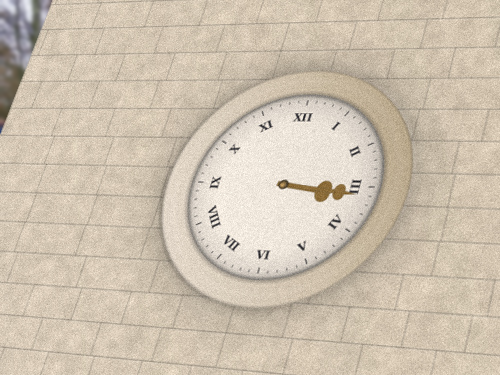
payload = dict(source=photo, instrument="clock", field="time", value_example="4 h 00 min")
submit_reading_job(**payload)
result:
3 h 16 min
